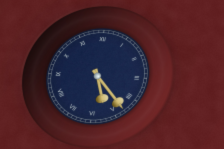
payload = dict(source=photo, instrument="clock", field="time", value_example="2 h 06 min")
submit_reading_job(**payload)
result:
5 h 23 min
